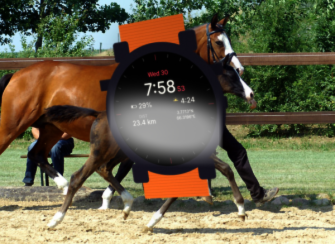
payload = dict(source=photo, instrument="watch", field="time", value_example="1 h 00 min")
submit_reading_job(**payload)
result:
7 h 58 min
